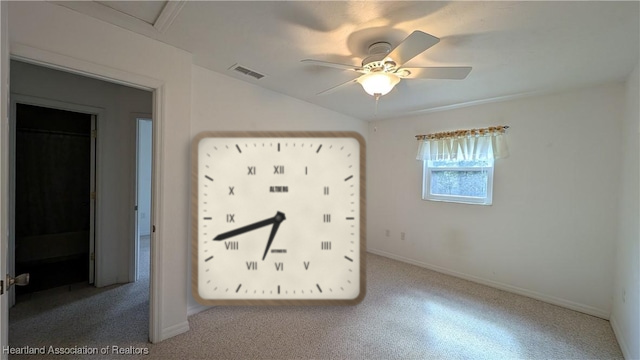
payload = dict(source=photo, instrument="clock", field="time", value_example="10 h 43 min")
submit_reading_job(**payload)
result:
6 h 42 min
